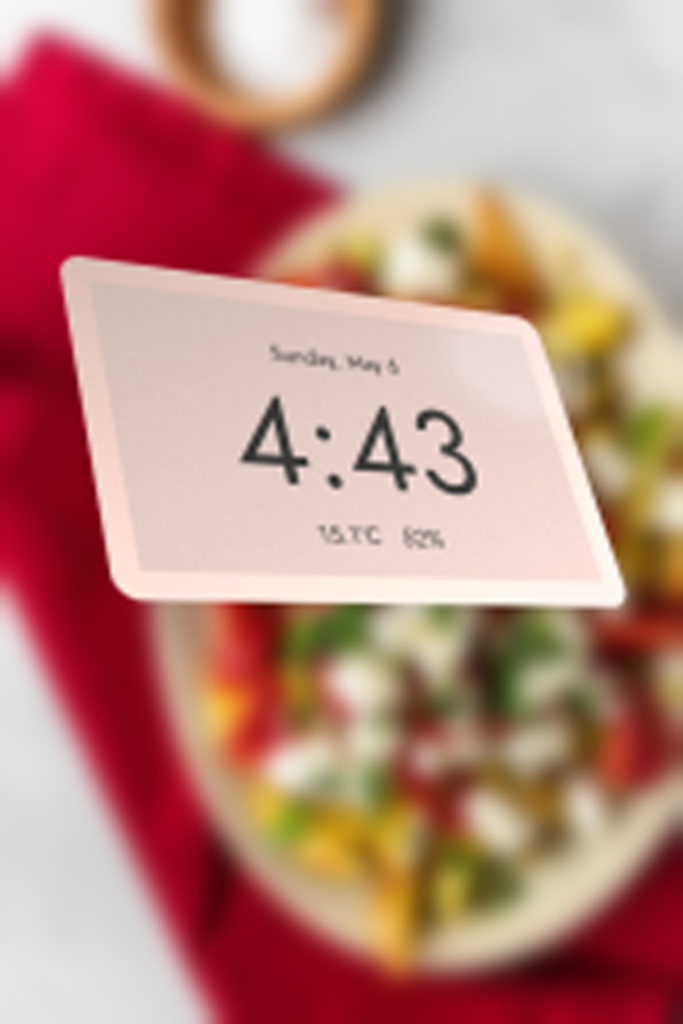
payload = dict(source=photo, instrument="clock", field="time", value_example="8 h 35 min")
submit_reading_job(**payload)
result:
4 h 43 min
